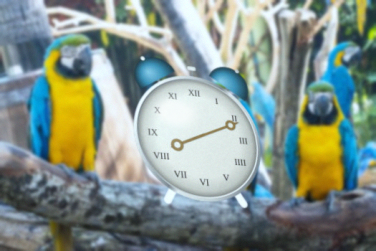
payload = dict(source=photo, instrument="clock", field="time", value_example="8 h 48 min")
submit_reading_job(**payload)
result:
8 h 11 min
